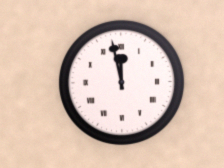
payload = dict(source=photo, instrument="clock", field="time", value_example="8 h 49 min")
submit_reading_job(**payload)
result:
11 h 58 min
